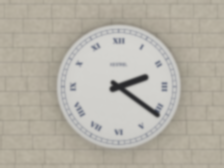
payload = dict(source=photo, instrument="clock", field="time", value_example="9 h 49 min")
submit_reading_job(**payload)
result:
2 h 21 min
